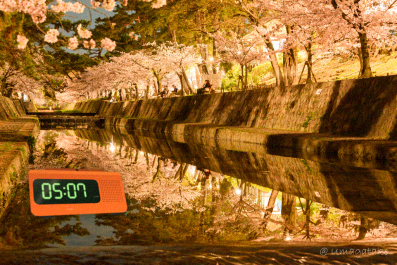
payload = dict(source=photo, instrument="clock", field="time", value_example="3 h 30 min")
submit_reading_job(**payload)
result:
5 h 07 min
